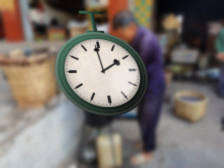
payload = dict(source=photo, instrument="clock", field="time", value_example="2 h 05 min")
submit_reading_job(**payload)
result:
1 h 59 min
